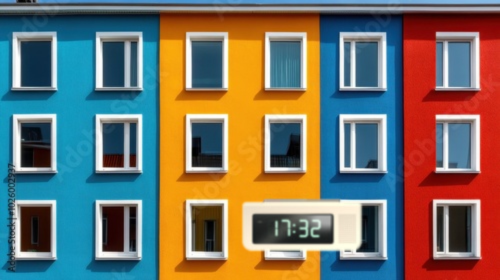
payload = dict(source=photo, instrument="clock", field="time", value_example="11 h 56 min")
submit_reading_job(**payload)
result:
17 h 32 min
